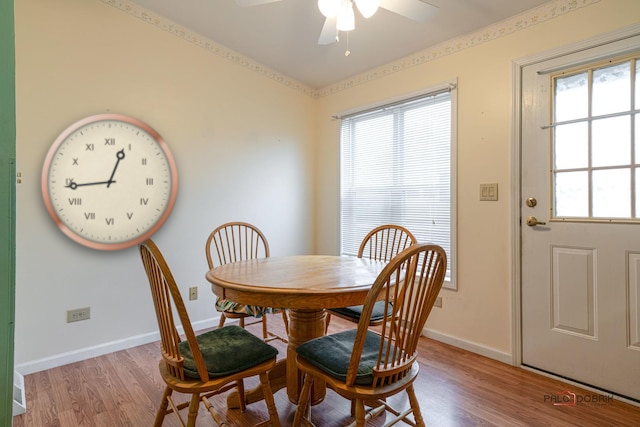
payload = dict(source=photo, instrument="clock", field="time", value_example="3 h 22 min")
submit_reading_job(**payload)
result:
12 h 44 min
